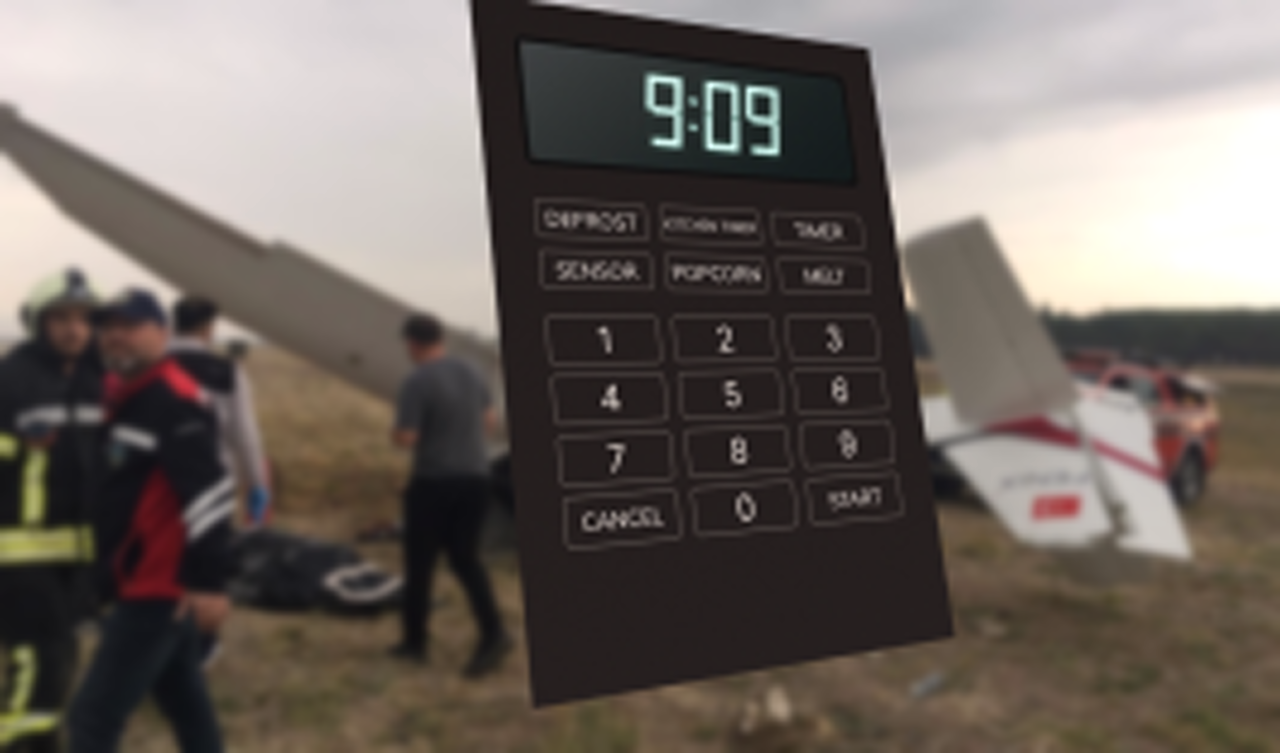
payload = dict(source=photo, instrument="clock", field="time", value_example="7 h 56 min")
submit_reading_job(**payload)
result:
9 h 09 min
